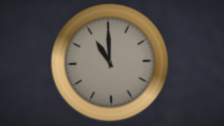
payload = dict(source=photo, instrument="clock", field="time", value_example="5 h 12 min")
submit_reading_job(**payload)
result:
11 h 00 min
